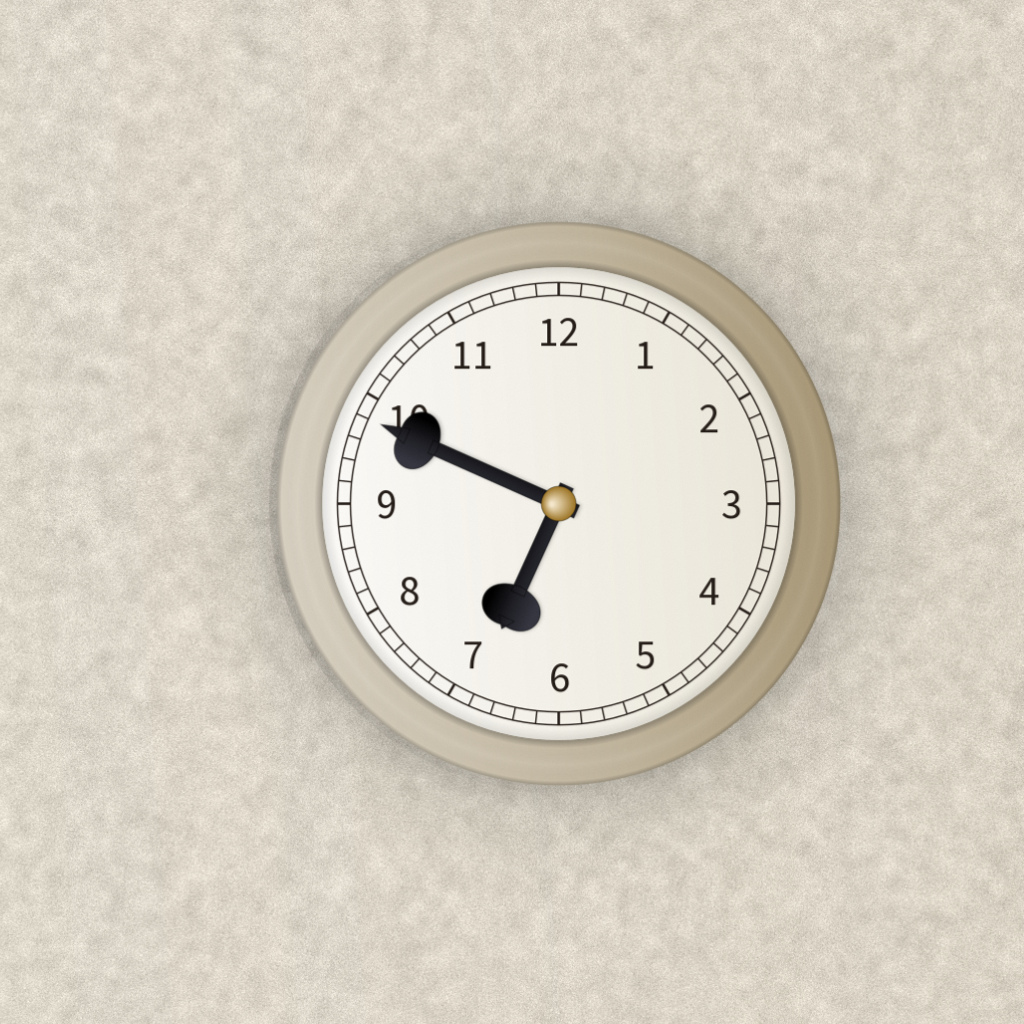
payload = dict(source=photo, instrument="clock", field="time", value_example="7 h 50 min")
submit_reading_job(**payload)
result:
6 h 49 min
